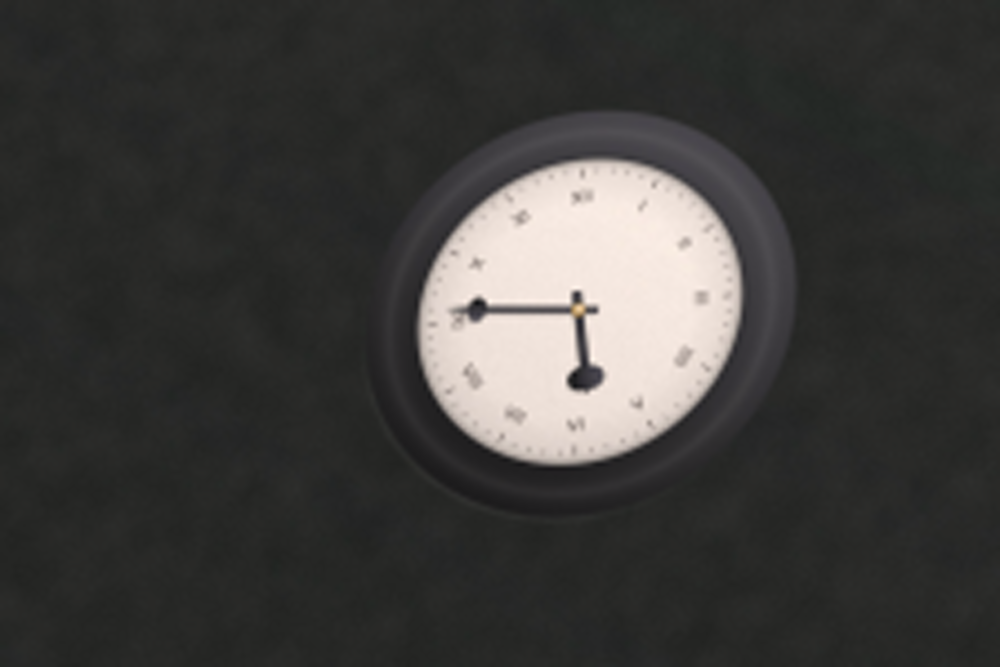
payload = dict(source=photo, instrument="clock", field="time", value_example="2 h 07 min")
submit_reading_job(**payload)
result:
5 h 46 min
